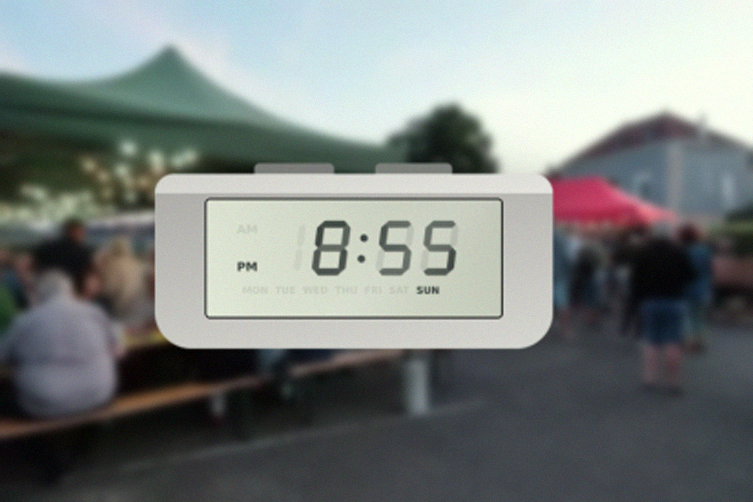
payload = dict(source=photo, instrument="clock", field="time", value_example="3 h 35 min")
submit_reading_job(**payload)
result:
8 h 55 min
